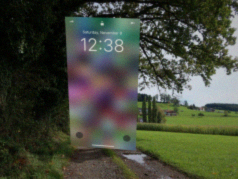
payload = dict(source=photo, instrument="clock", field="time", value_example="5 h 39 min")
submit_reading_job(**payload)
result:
12 h 38 min
